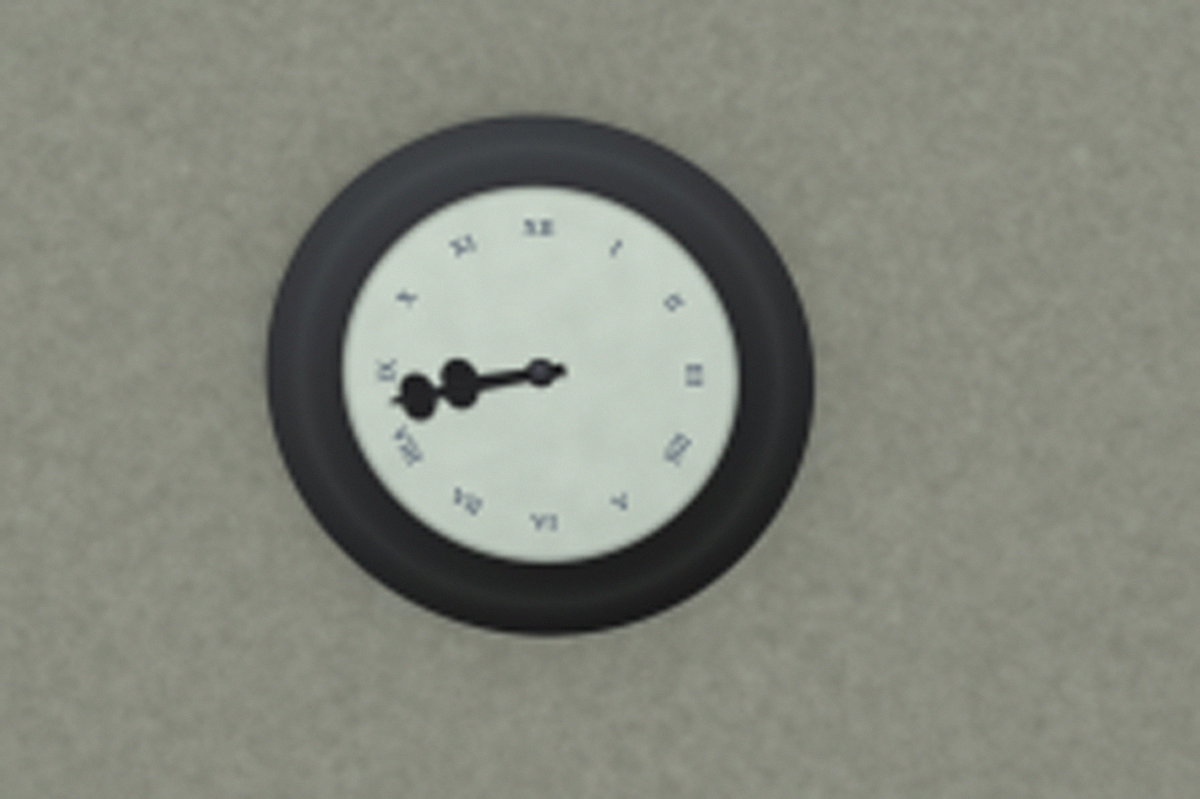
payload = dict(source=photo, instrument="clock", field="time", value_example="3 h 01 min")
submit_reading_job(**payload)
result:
8 h 43 min
